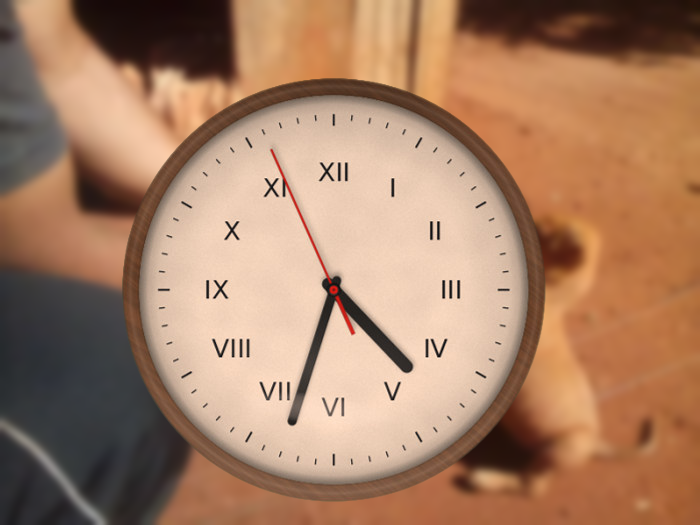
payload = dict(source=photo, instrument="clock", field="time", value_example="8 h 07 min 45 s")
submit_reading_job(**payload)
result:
4 h 32 min 56 s
